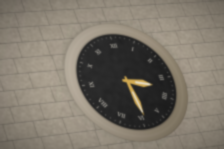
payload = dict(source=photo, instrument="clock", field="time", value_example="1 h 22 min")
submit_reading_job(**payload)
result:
3 h 29 min
